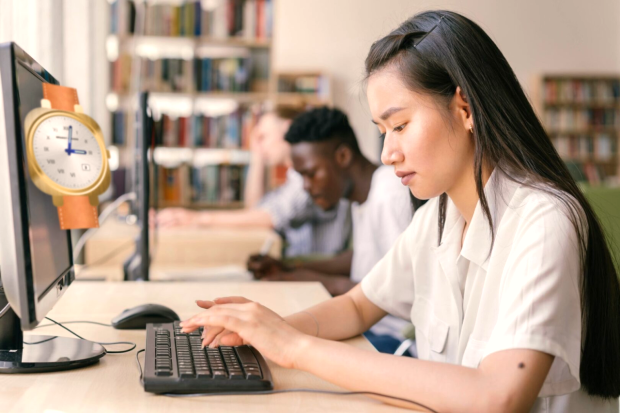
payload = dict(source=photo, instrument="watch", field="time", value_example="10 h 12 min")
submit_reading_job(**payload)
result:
3 h 02 min
